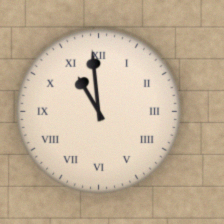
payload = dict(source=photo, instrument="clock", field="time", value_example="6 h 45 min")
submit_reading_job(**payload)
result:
10 h 59 min
